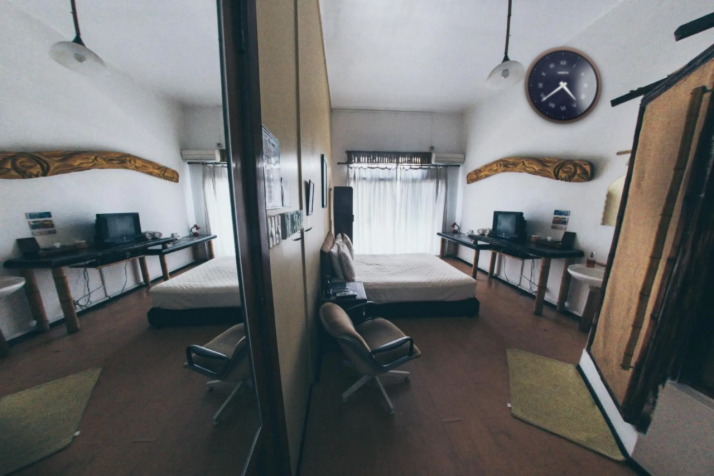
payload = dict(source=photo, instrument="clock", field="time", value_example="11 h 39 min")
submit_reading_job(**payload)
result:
4 h 39 min
